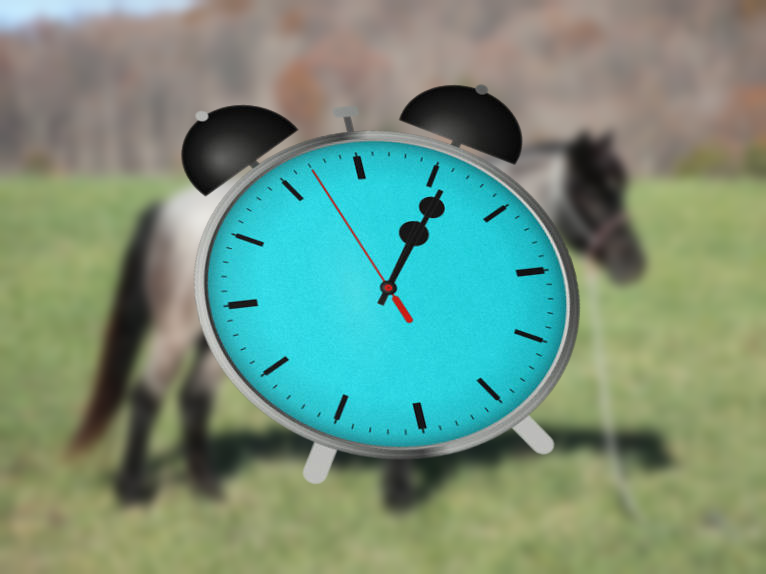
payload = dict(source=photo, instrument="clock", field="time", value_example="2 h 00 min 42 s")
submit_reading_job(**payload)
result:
1 h 05 min 57 s
